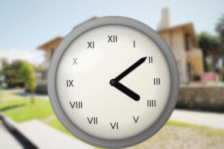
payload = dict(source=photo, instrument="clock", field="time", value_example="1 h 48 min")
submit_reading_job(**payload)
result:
4 h 09 min
